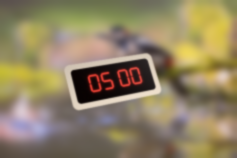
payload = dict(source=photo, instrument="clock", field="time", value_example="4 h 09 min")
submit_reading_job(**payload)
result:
5 h 00 min
